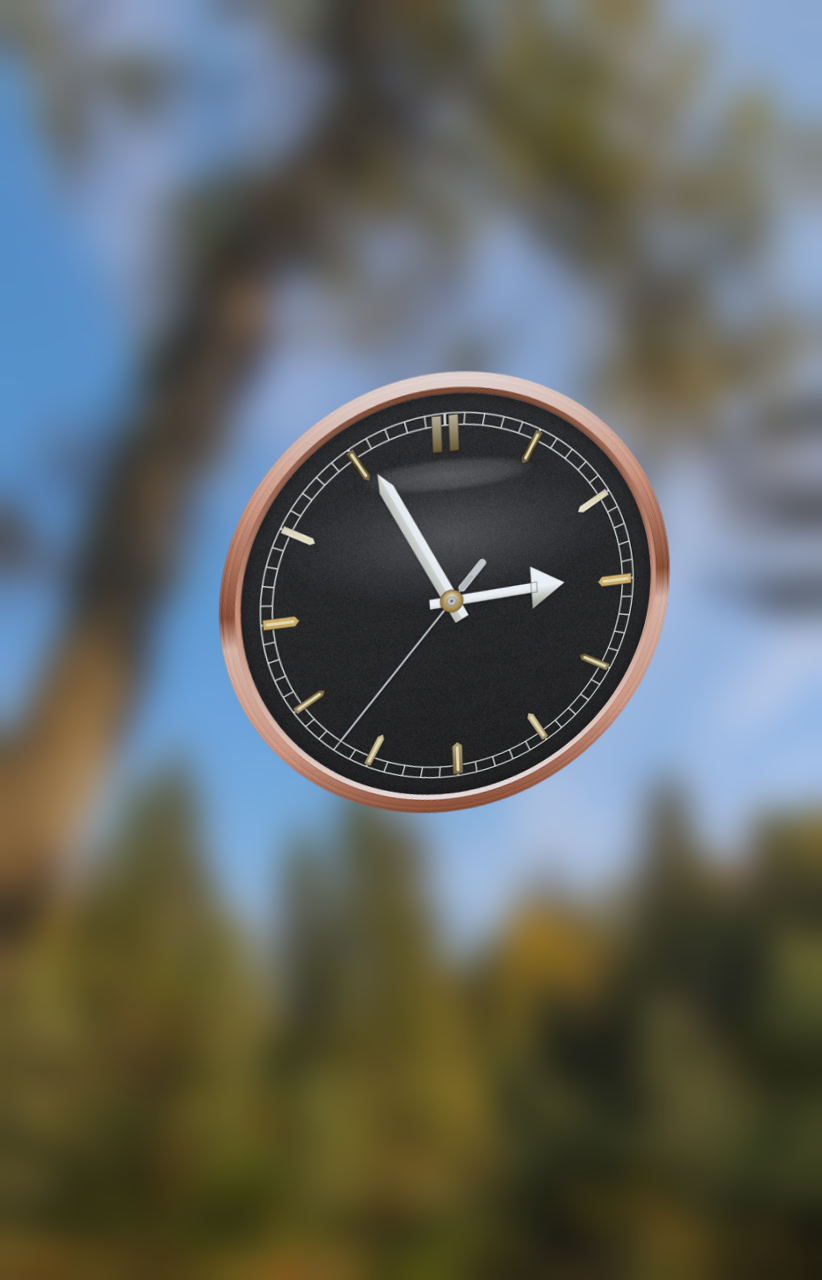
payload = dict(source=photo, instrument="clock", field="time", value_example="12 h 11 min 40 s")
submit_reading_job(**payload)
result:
2 h 55 min 37 s
